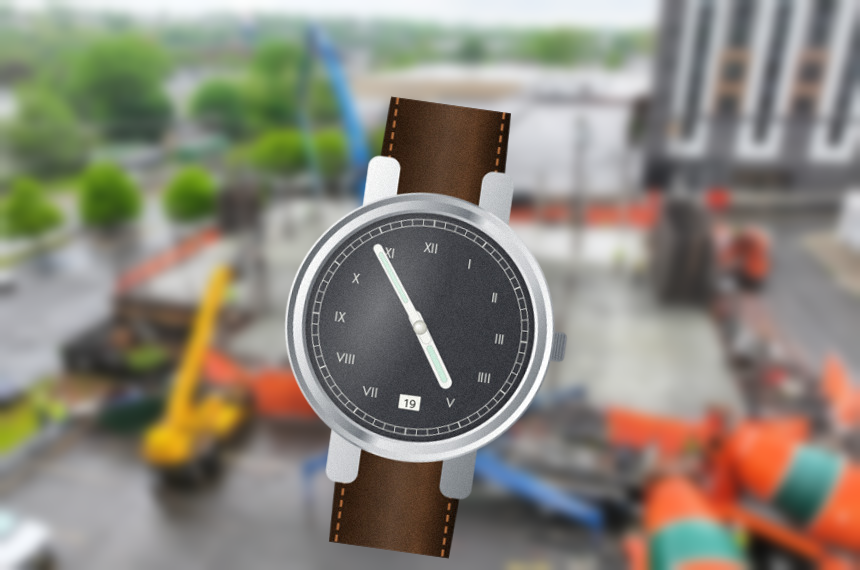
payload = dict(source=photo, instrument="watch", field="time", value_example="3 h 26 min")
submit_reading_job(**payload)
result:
4 h 54 min
